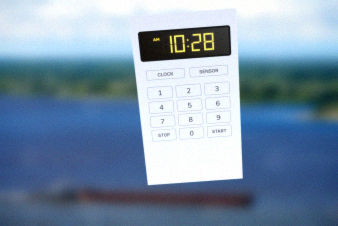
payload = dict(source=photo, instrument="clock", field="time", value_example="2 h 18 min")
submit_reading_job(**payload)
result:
10 h 28 min
